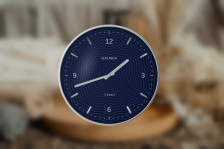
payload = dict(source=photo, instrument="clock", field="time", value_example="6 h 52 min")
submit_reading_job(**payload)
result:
1 h 42 min
